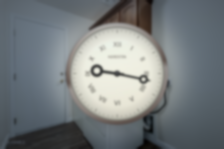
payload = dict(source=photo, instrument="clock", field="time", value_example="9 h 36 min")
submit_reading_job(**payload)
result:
9 h 17 min
